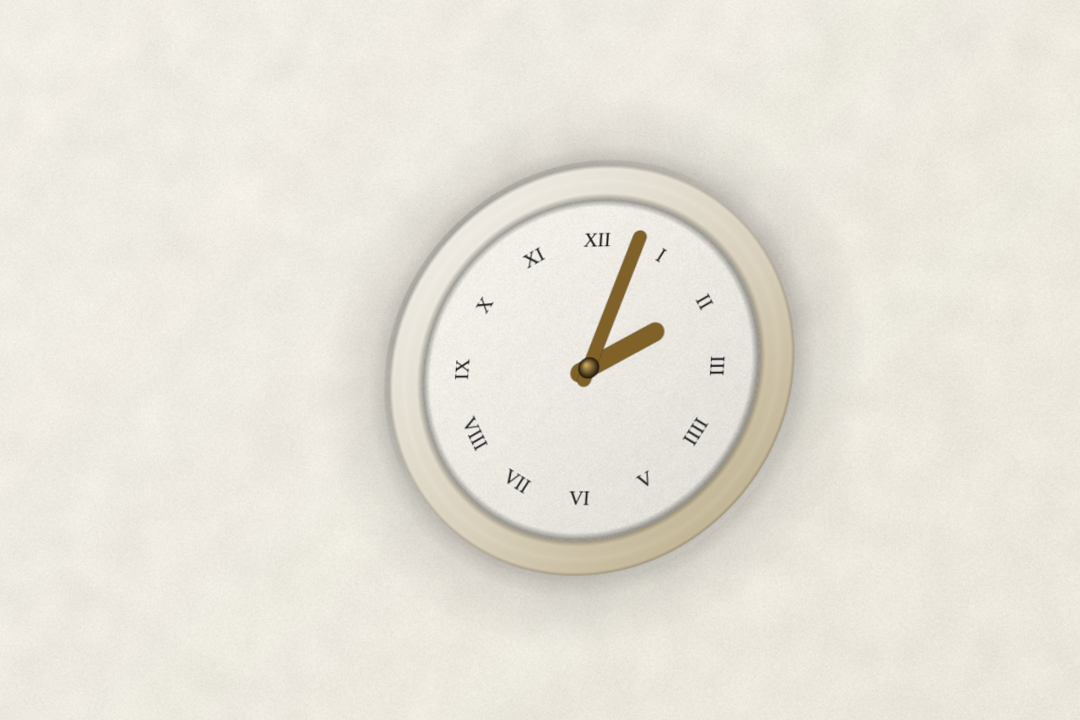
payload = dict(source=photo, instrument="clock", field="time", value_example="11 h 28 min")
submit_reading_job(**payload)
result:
2 h 03 min
